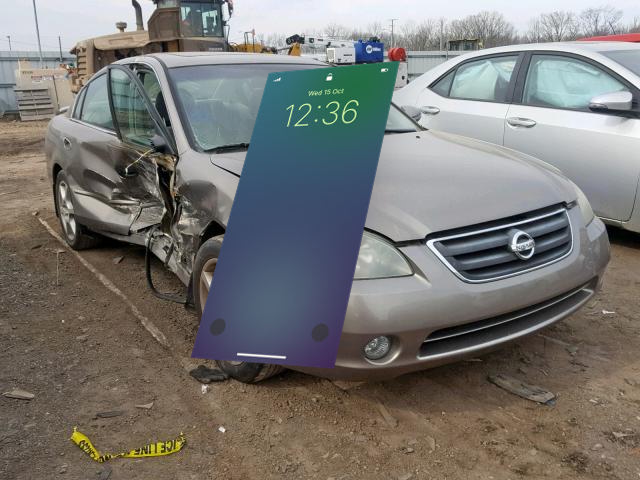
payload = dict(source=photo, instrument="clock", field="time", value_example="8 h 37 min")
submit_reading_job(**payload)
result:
12 h 36 min
